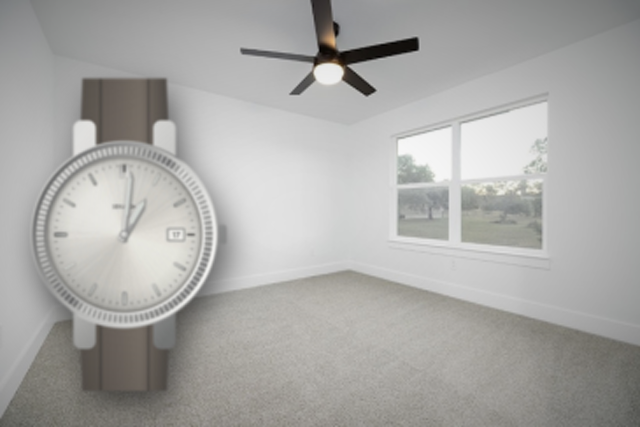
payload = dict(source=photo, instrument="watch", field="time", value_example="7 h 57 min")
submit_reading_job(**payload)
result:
1 h 01 min
